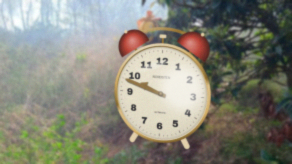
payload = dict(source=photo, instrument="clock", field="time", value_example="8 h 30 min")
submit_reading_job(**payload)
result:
9 h 48 min
